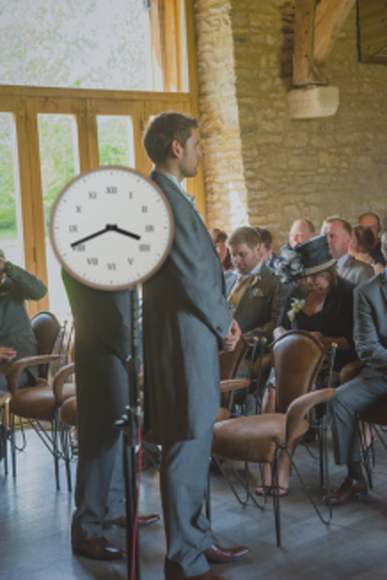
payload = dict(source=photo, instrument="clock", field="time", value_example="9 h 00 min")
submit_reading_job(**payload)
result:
3 h 41 min
